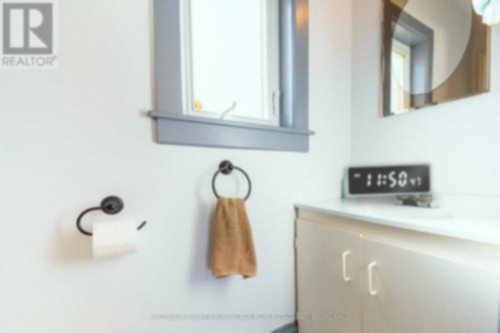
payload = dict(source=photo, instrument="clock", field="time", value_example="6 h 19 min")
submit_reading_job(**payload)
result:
11 h 50 min
